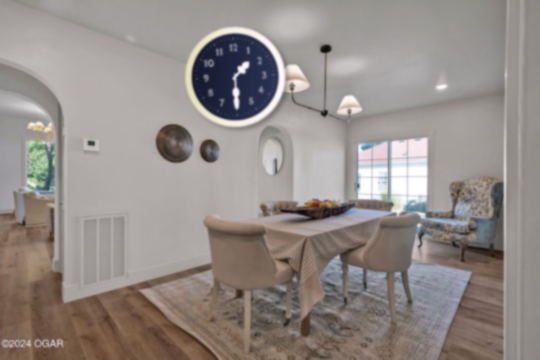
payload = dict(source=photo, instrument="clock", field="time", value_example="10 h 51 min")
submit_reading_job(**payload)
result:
1 h 30 min
